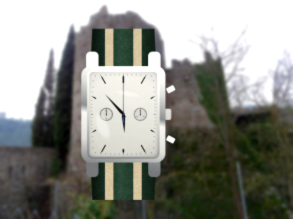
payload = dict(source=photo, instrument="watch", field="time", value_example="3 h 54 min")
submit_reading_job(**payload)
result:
5 h 53 min
